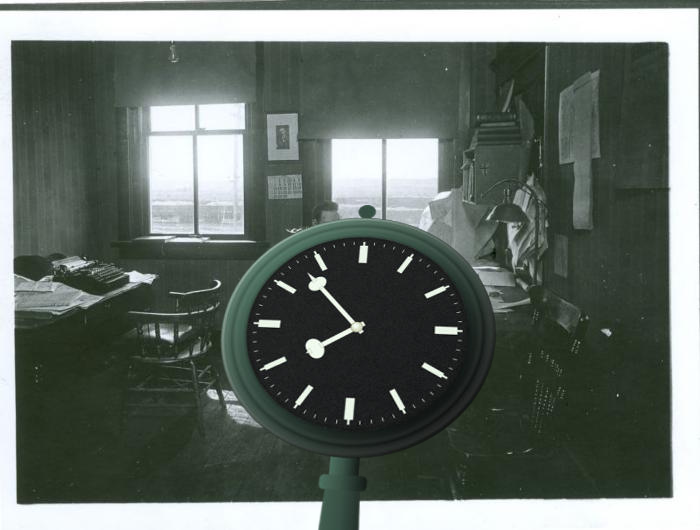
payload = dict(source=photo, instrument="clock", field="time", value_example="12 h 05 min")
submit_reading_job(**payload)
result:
7 h 53 min
